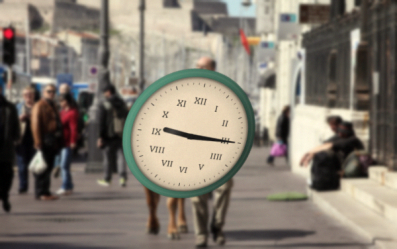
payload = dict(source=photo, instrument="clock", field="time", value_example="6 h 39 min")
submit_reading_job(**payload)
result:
9 h 15 min
